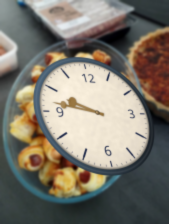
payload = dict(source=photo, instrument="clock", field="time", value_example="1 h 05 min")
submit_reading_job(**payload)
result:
9 h 47 min
